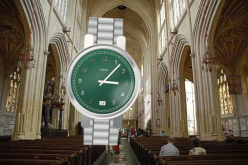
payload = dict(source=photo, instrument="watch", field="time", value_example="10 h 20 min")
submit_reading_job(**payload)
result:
3 h 07 min
